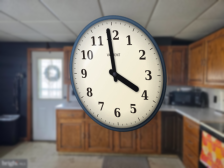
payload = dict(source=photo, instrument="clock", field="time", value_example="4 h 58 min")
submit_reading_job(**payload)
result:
3 h 59 min
